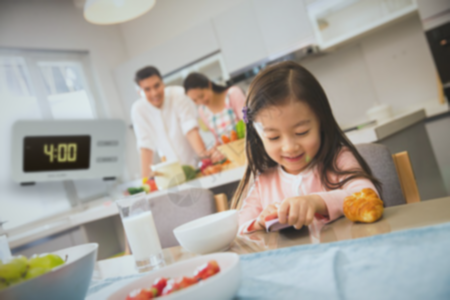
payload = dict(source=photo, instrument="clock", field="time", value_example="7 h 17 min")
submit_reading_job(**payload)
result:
4 h 00 min
